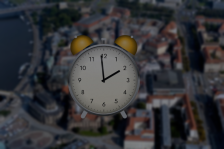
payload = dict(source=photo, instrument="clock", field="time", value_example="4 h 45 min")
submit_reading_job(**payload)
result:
1 h 59 min
